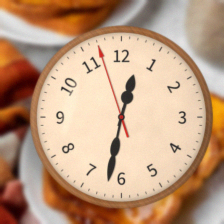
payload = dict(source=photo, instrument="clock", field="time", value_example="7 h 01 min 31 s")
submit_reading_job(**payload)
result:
12 h 31 min 57 s
